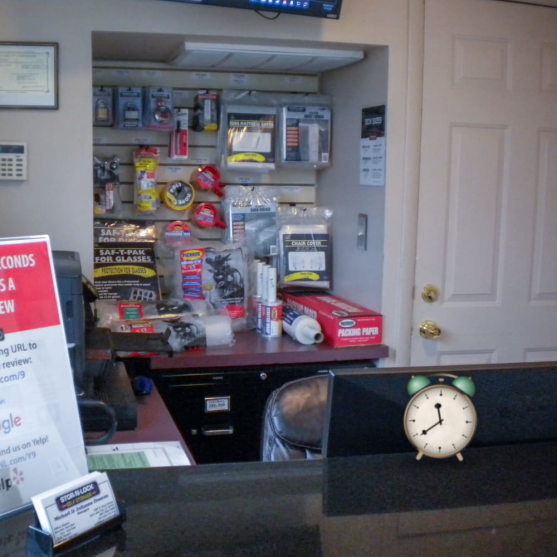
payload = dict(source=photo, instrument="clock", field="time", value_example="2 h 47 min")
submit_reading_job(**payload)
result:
11 h 39 min
